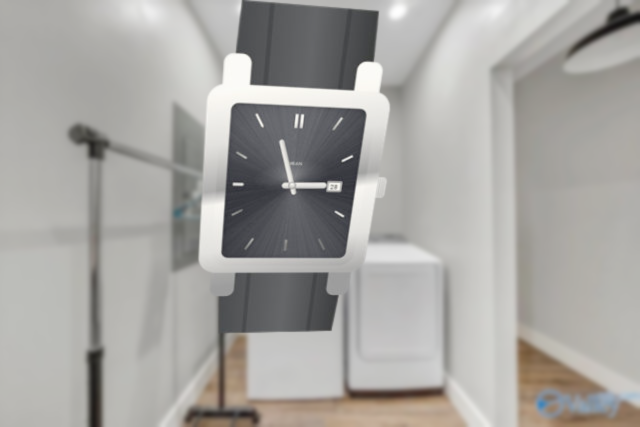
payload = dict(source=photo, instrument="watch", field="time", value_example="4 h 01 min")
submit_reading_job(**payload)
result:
2 h 57 min
